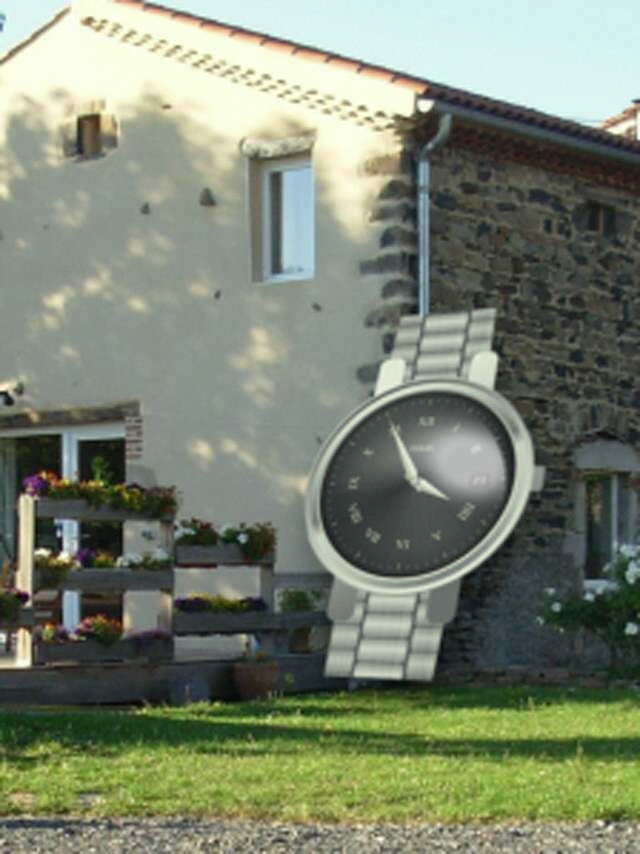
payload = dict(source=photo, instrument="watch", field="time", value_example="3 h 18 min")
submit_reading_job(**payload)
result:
3 h 55 min
